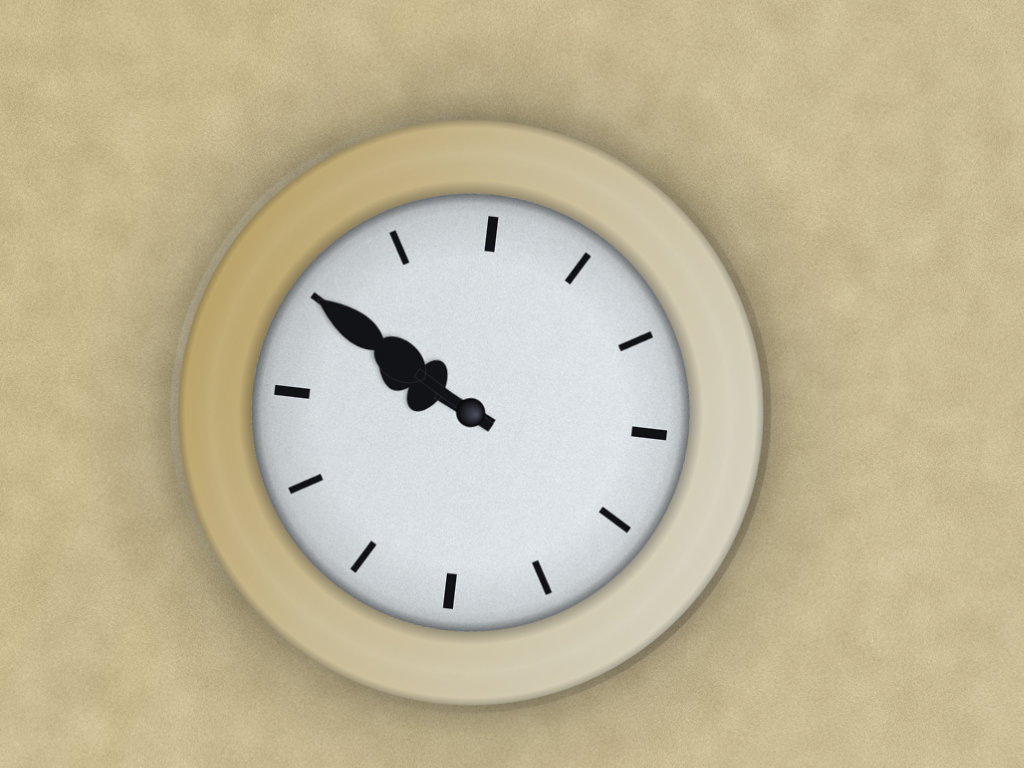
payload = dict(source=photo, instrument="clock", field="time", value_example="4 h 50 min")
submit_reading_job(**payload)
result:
9 h 50 min
